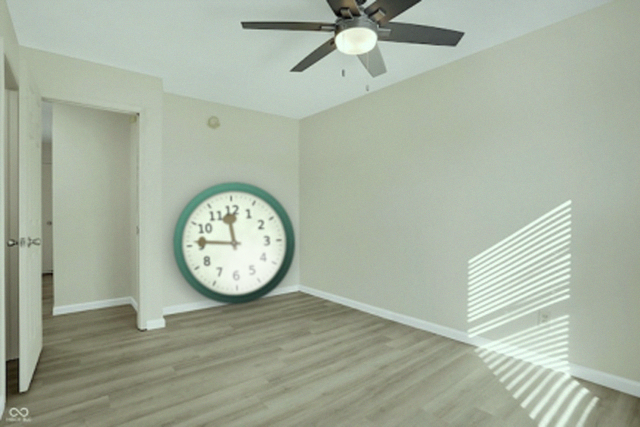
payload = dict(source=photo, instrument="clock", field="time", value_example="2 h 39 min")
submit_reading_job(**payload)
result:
11 h 46 min
